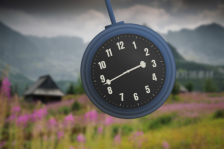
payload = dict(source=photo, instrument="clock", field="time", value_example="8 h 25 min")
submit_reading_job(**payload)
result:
2 h 43 min
